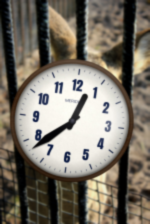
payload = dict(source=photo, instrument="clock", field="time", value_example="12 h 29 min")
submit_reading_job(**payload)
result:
12 h 38 min
